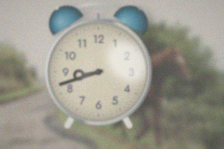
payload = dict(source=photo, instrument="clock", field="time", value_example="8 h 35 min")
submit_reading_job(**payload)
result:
8 h 42 min
